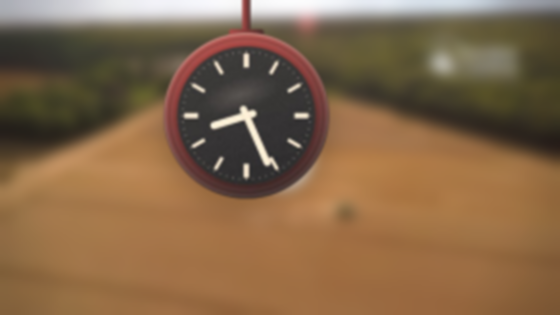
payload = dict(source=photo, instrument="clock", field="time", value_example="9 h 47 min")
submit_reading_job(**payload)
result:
8 h 26 min
